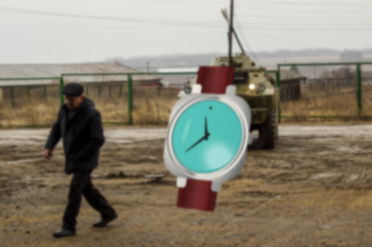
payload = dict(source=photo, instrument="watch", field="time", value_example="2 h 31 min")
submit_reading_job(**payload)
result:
11 h 38 min
